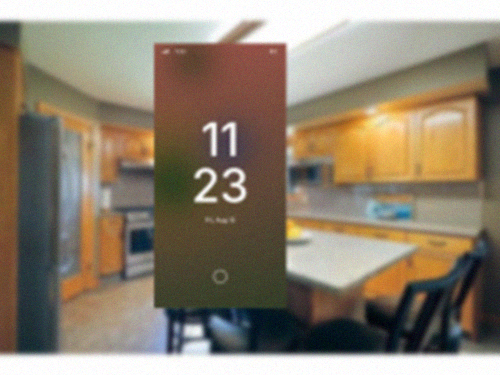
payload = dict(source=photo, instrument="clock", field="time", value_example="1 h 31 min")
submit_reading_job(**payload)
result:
11 h 23 min
